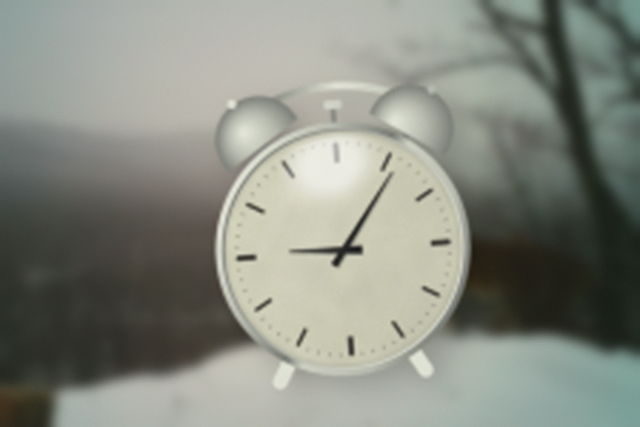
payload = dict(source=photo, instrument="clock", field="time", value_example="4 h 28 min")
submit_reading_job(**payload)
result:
9 h 06 min
